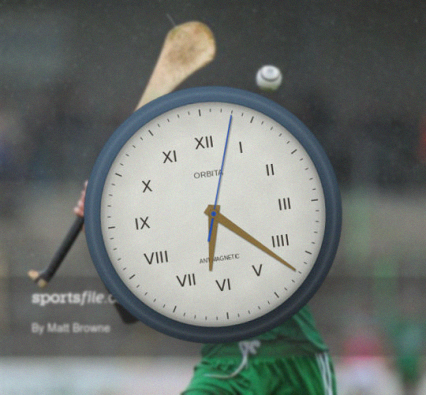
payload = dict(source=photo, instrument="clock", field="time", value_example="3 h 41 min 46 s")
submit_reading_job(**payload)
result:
6 h 22 min 03 s
